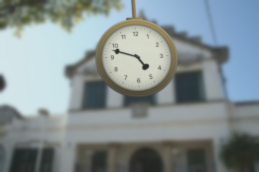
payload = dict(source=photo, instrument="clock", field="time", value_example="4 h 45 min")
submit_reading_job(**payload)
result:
4 h 48 min
